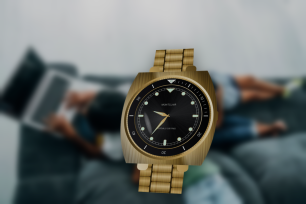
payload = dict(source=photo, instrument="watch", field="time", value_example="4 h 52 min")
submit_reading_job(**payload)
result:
9 h 36 min
